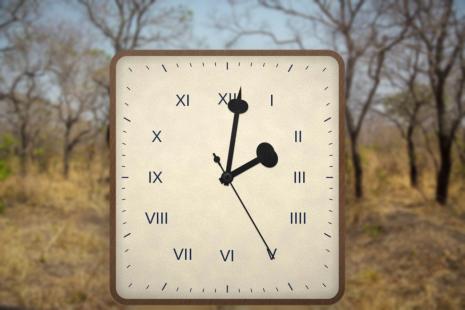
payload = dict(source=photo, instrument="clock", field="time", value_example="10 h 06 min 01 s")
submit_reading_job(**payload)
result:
2 h 01 min 25 s
